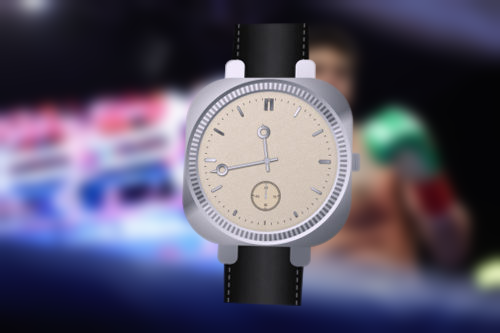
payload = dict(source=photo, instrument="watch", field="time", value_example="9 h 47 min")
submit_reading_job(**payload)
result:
11 h 43 min
